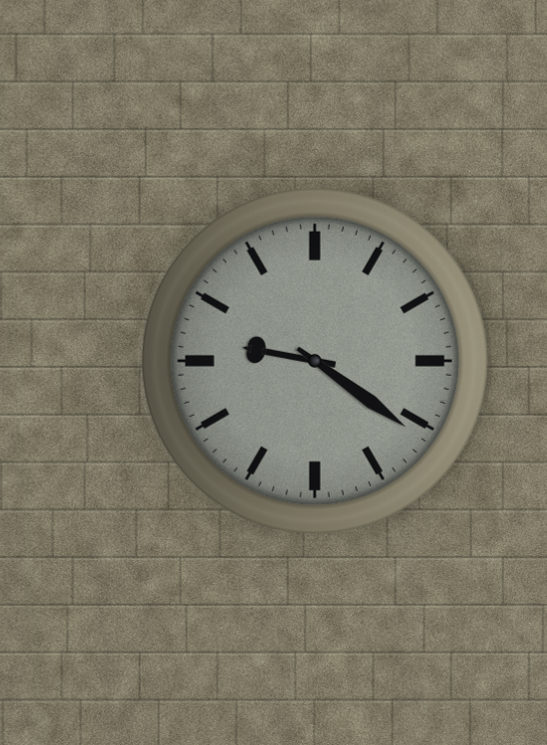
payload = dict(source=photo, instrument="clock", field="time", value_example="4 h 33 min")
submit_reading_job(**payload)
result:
9 h 21 min
